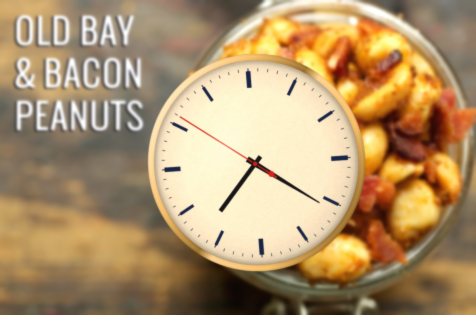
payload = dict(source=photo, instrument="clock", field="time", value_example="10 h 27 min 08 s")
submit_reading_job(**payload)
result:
7 h 20 min 51 s
